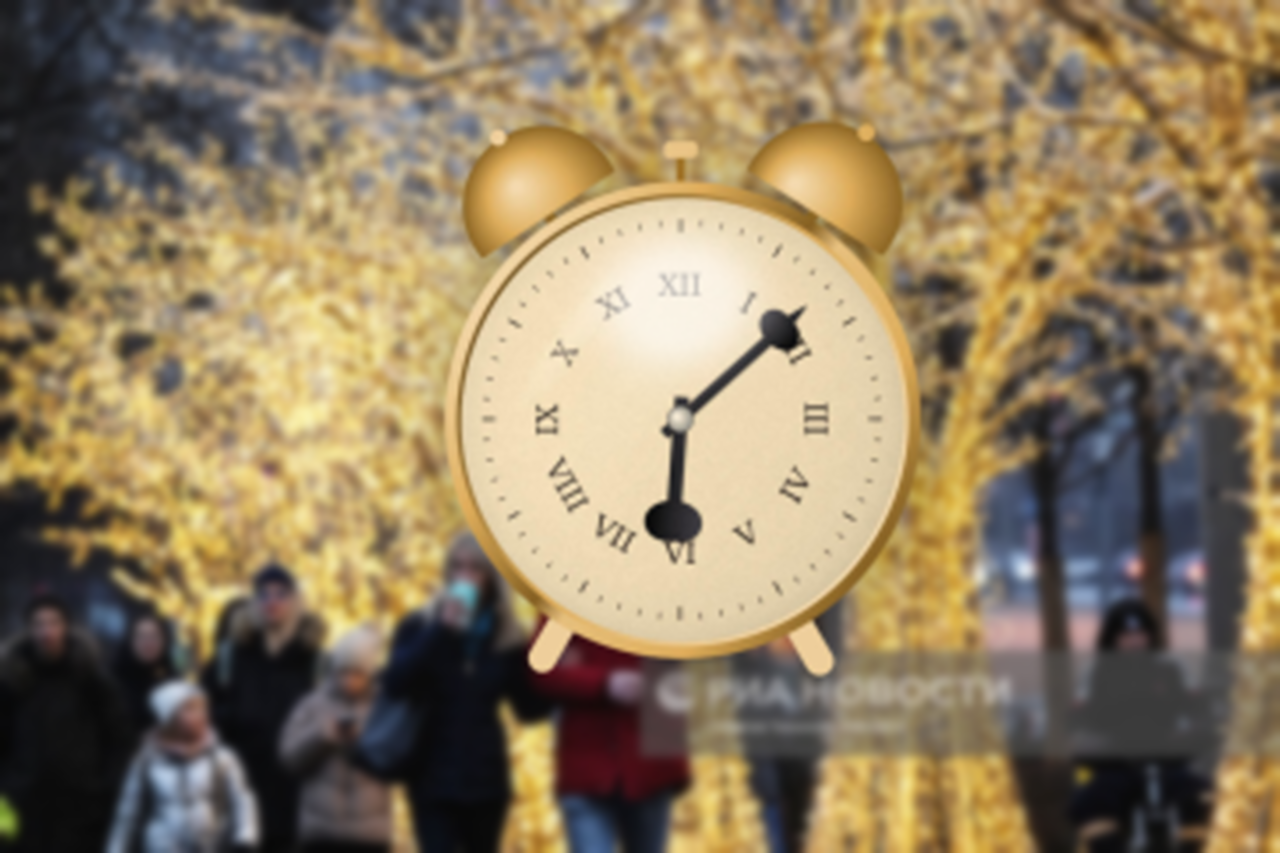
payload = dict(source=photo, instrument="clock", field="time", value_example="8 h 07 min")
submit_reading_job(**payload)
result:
6 h 08 min
